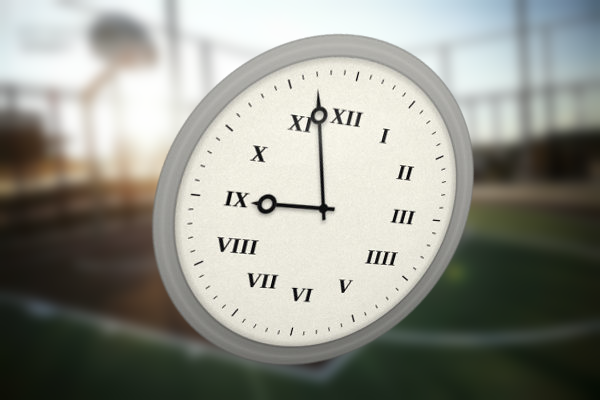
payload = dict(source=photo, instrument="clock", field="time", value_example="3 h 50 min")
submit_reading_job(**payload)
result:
8 h 57 min
